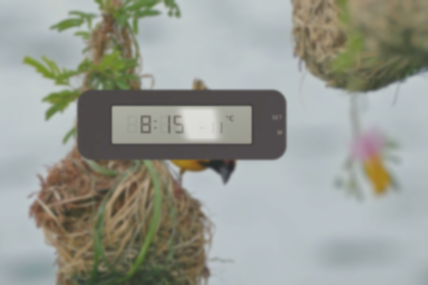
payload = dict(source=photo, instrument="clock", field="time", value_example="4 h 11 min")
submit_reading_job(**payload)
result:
8 h 15 min
